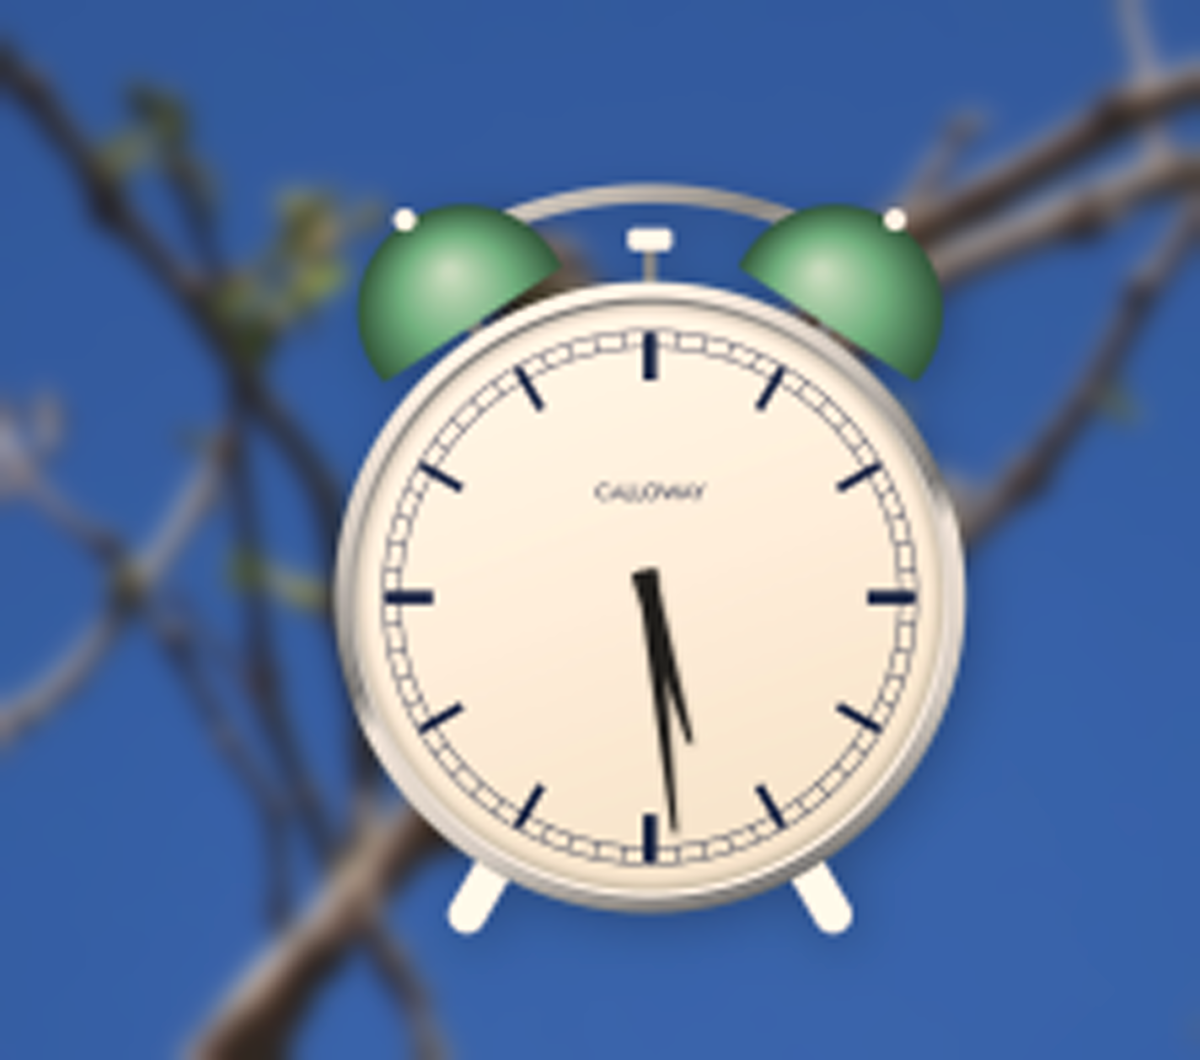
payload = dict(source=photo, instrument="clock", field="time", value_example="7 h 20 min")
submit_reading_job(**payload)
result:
5 h 29 min
